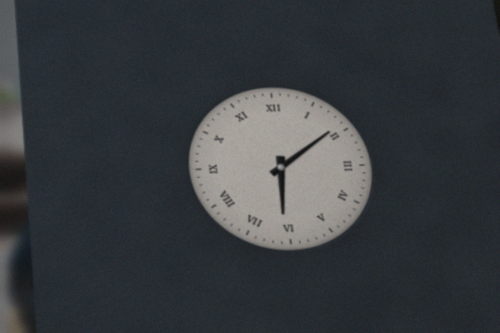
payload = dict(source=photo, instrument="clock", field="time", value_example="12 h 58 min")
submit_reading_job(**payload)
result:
6 h 09 min
